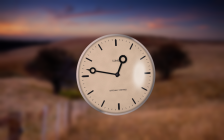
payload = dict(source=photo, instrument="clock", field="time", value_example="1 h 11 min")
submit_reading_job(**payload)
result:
12 h 47 min
